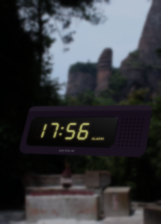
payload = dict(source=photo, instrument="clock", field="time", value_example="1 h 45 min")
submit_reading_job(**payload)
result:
17 h 56 min
